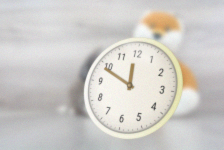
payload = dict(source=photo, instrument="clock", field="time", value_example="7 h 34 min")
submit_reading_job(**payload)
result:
11 h 49 min
